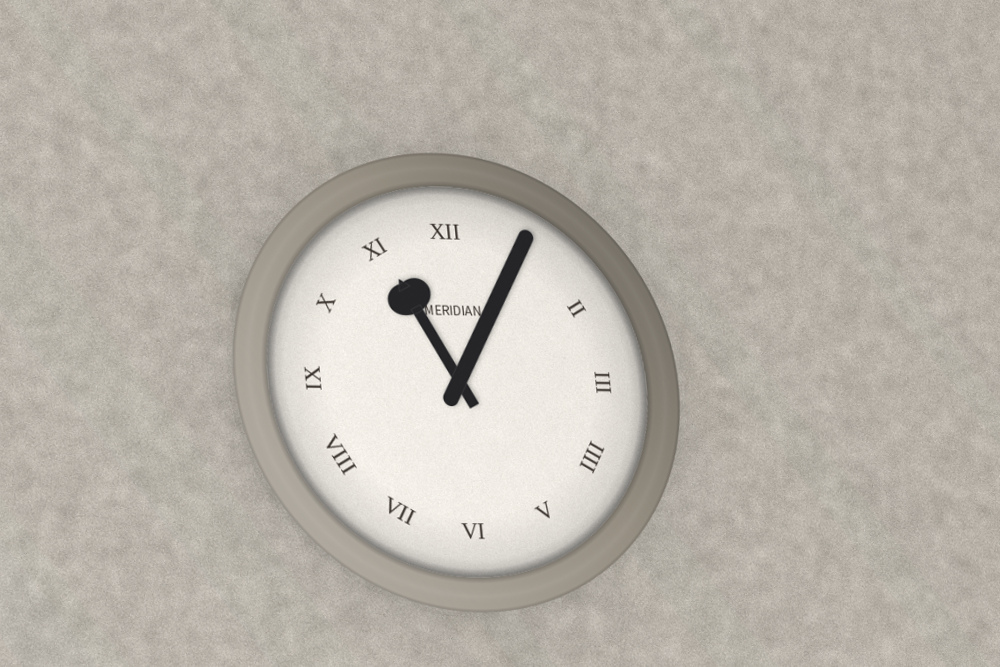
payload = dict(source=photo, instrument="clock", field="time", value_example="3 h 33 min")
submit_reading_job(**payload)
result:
11 h 05 min
